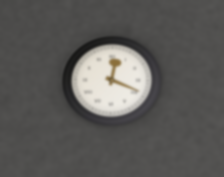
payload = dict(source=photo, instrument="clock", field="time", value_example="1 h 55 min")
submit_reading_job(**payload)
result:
12 h 19 min
